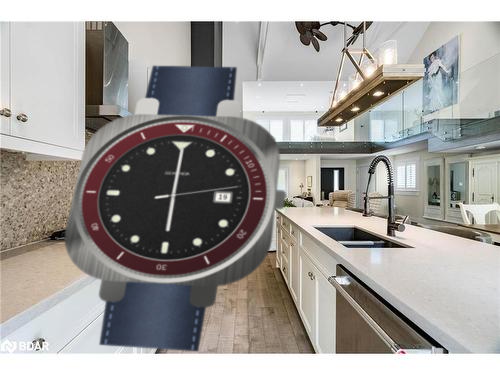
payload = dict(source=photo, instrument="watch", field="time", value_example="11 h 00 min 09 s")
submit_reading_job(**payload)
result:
6 h 00 min 13 s
